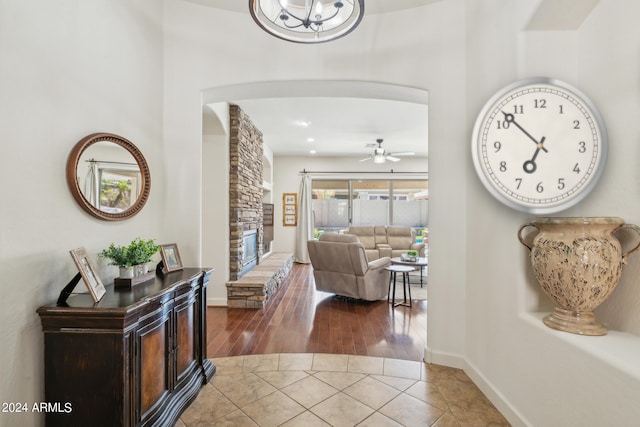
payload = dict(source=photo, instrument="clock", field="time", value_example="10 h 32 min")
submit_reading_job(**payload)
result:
6 h 52 min
